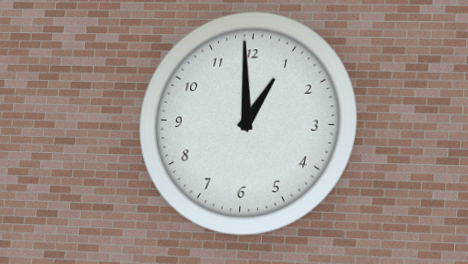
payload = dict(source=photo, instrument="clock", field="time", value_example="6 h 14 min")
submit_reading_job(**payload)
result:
12 h 59 min
